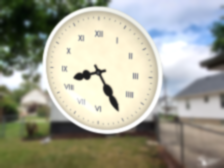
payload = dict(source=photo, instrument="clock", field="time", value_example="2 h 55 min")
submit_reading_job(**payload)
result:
8 h 25 min
